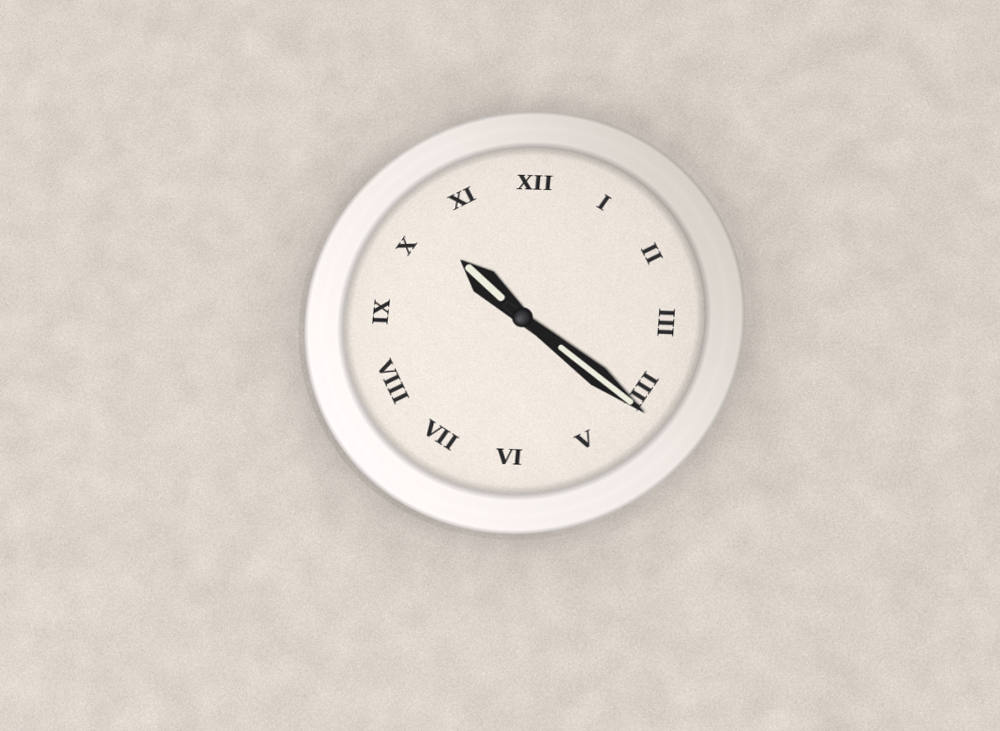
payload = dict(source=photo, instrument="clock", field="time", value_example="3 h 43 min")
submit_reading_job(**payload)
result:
10 h 21 min
